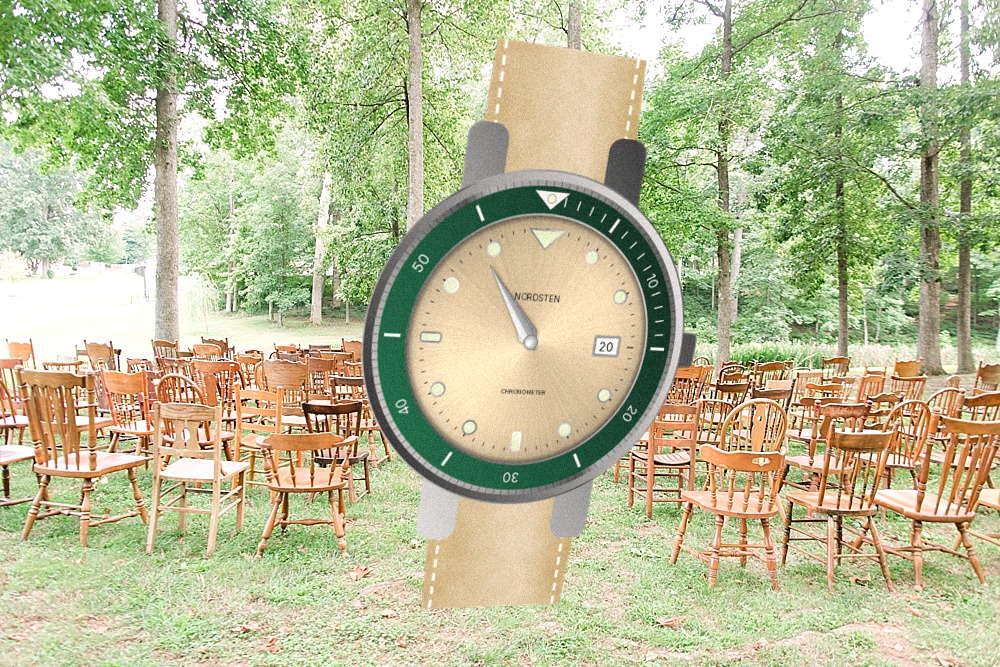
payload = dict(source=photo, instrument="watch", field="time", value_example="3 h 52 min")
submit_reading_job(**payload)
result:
10 h 54 min
